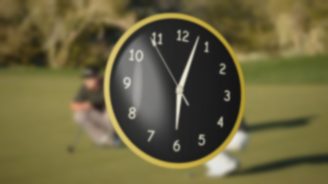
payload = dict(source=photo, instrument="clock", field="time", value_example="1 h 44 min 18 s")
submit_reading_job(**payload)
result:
6 h 02 min 54 s
